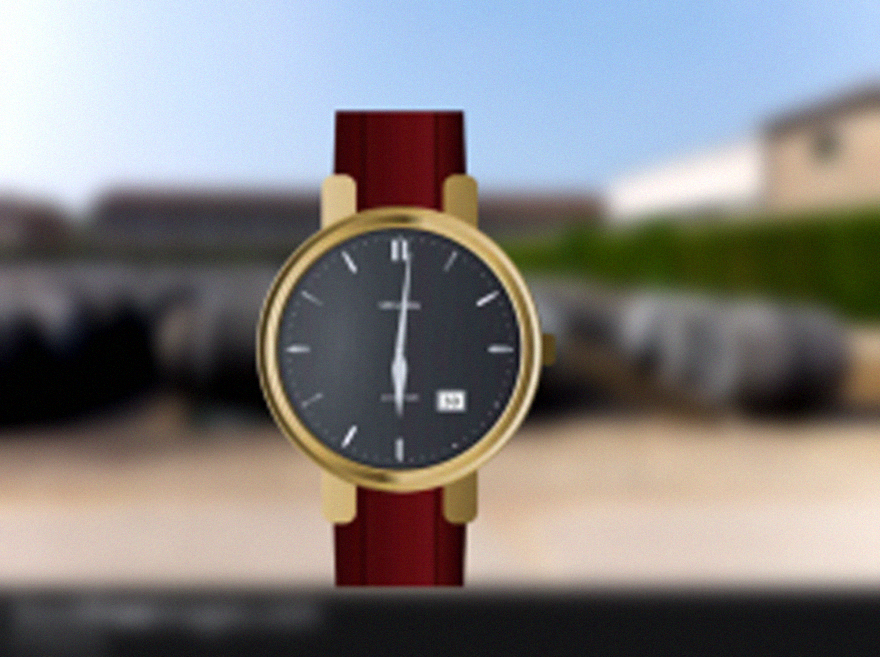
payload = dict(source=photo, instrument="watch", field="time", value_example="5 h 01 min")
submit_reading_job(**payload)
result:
6 h 01 min
